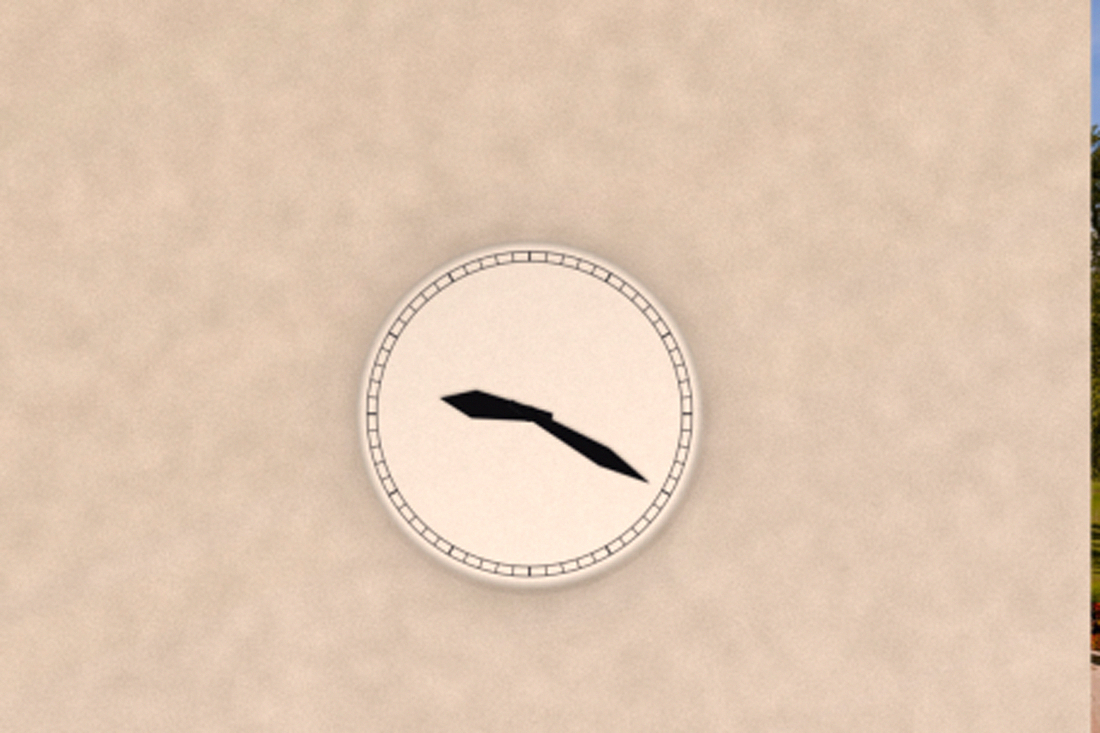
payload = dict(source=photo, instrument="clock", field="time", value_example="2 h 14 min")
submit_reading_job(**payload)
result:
9 h 20 min
